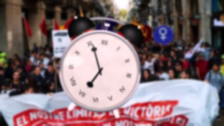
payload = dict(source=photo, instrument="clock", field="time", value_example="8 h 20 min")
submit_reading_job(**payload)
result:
6 h 56 min
